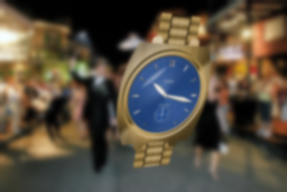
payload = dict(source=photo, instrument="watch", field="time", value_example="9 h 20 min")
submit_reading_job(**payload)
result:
10 h 17 min
